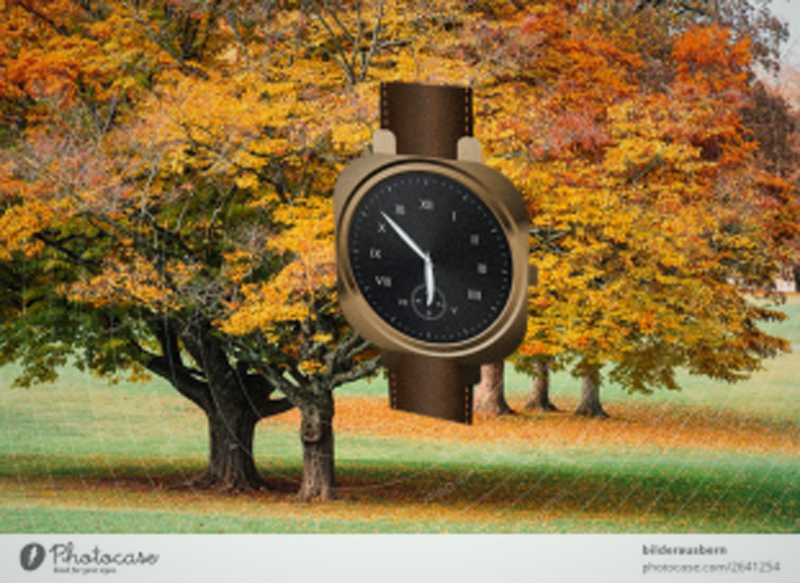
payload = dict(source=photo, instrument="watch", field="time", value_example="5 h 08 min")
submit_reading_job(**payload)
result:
5 h 52 min
